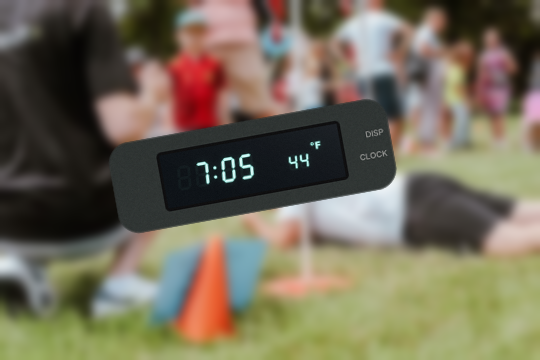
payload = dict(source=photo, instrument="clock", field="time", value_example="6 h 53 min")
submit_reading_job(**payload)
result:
7 h 05 min
